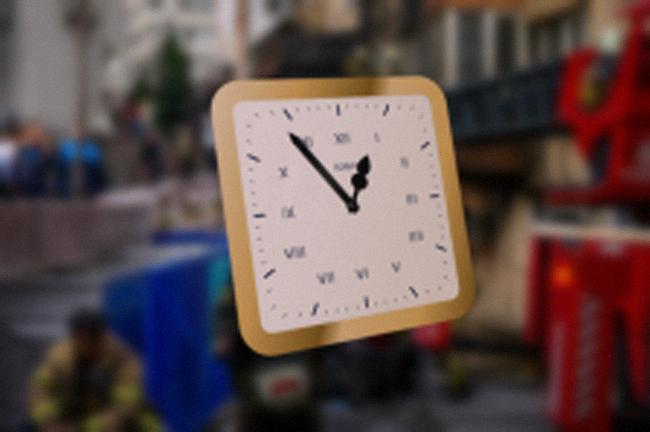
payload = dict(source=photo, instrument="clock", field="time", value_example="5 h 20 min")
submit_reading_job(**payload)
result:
12 h 54 min
